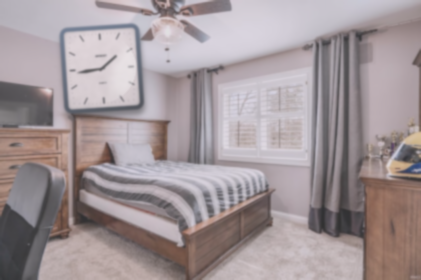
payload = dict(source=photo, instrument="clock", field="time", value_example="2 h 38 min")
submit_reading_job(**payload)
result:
1 h 44 min
